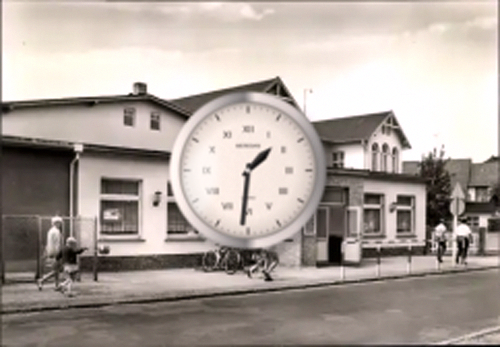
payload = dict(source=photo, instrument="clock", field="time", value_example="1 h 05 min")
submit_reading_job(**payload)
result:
1 h 31 min
